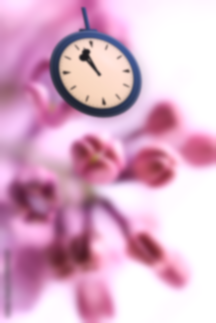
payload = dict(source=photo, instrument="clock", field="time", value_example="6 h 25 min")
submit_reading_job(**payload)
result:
10 h 57 min
